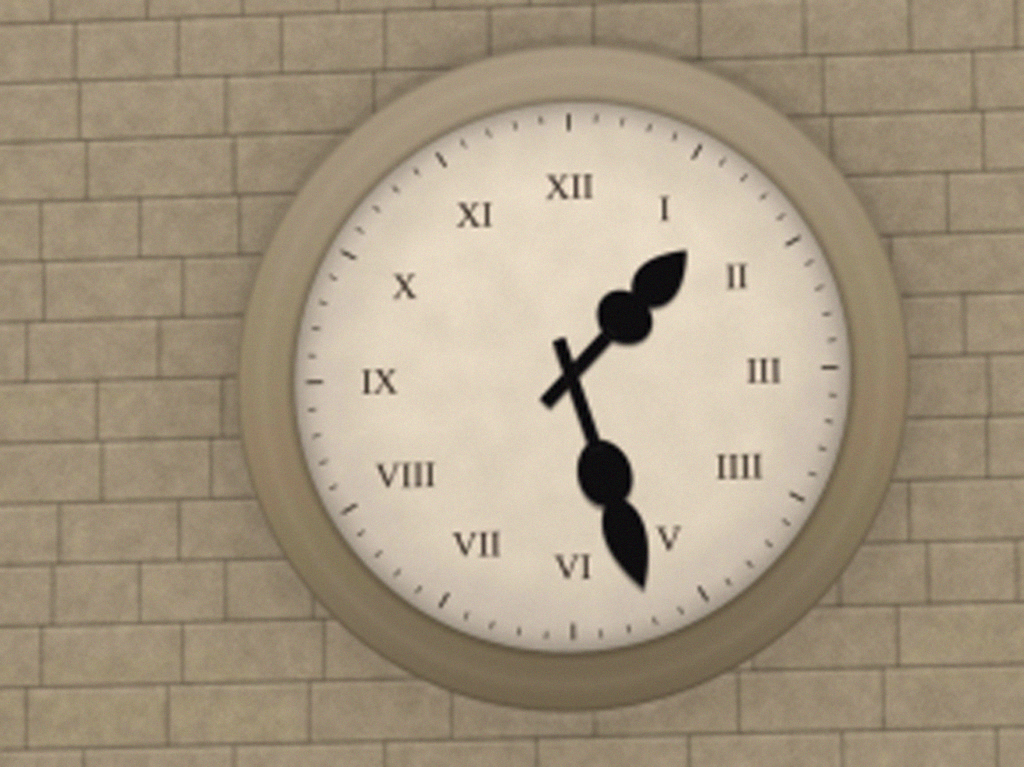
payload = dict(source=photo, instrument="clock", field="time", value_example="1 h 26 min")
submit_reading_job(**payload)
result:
1 h 27 min
